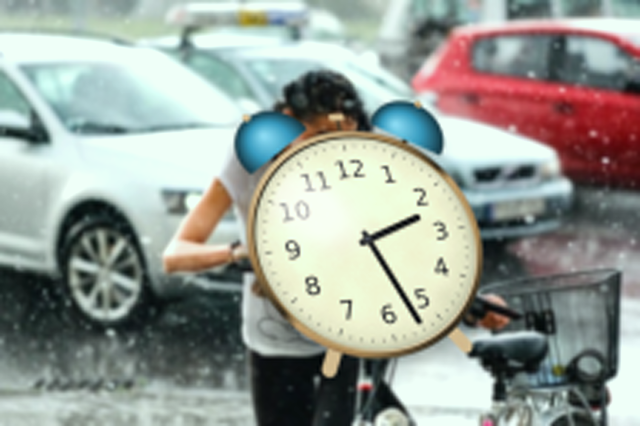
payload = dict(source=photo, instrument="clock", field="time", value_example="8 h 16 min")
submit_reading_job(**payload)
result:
2 h 27 min
